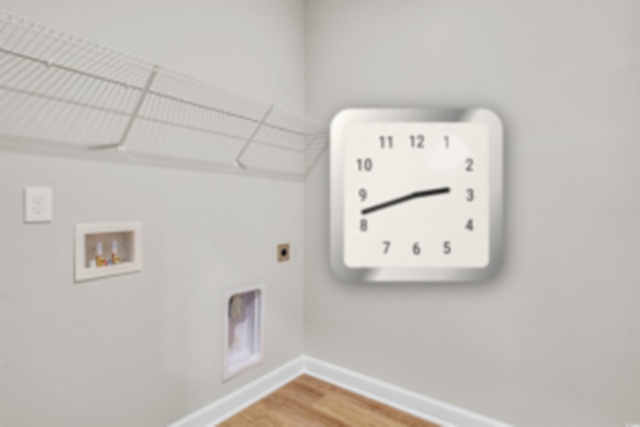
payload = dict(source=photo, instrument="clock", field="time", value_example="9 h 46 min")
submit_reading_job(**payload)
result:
2 h 42 min
